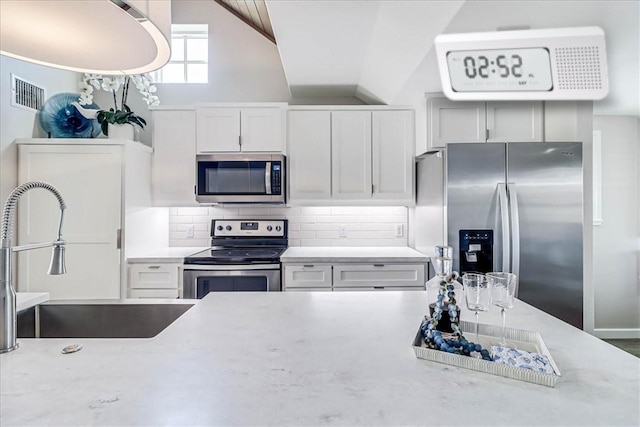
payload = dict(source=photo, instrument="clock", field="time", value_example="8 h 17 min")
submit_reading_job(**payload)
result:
2 h 52 min
